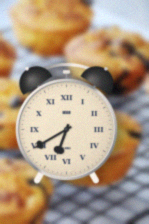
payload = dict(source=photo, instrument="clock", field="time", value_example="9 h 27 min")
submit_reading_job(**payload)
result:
6 h 40 min
